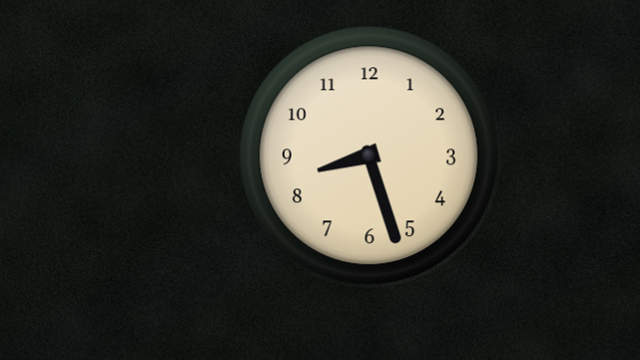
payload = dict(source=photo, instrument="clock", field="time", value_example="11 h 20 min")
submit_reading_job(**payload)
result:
8 h 27 min
